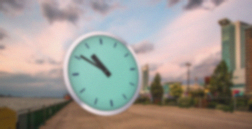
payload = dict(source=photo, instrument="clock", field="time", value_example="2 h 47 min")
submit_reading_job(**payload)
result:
10 h 51 min
